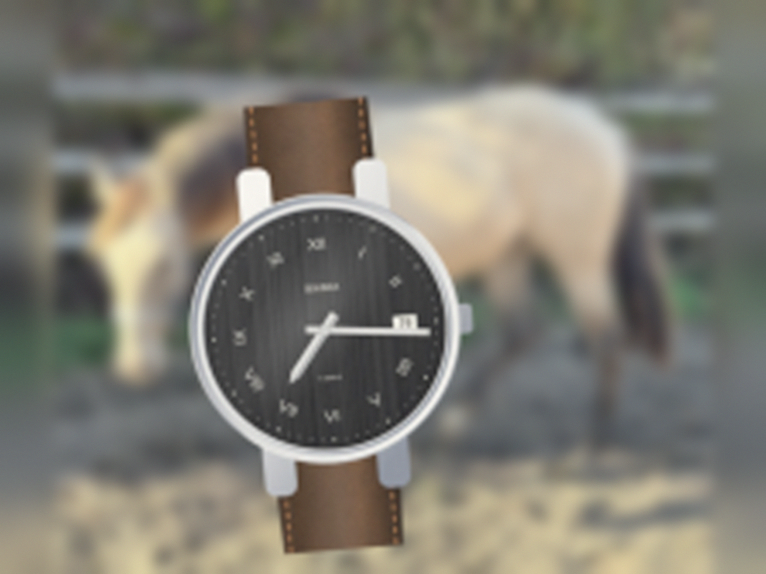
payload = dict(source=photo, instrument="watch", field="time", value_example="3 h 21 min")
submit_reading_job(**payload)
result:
7 h 16 min
